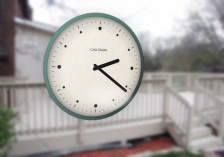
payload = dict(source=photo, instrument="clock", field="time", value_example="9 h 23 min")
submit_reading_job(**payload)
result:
2 h 21 min
